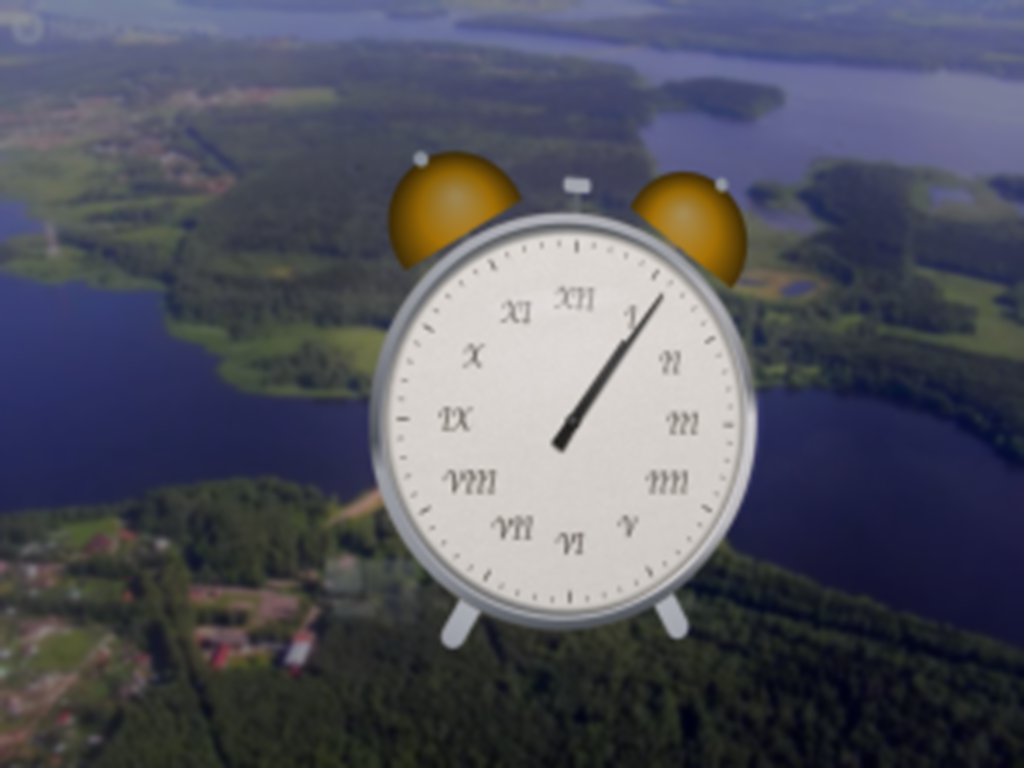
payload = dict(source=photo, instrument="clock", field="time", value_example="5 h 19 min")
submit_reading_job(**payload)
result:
1 h 06 min
